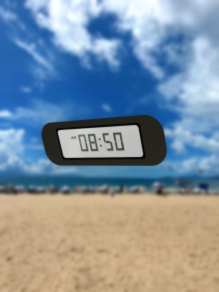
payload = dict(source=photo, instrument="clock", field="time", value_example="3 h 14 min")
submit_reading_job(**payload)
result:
8 h 50 min
